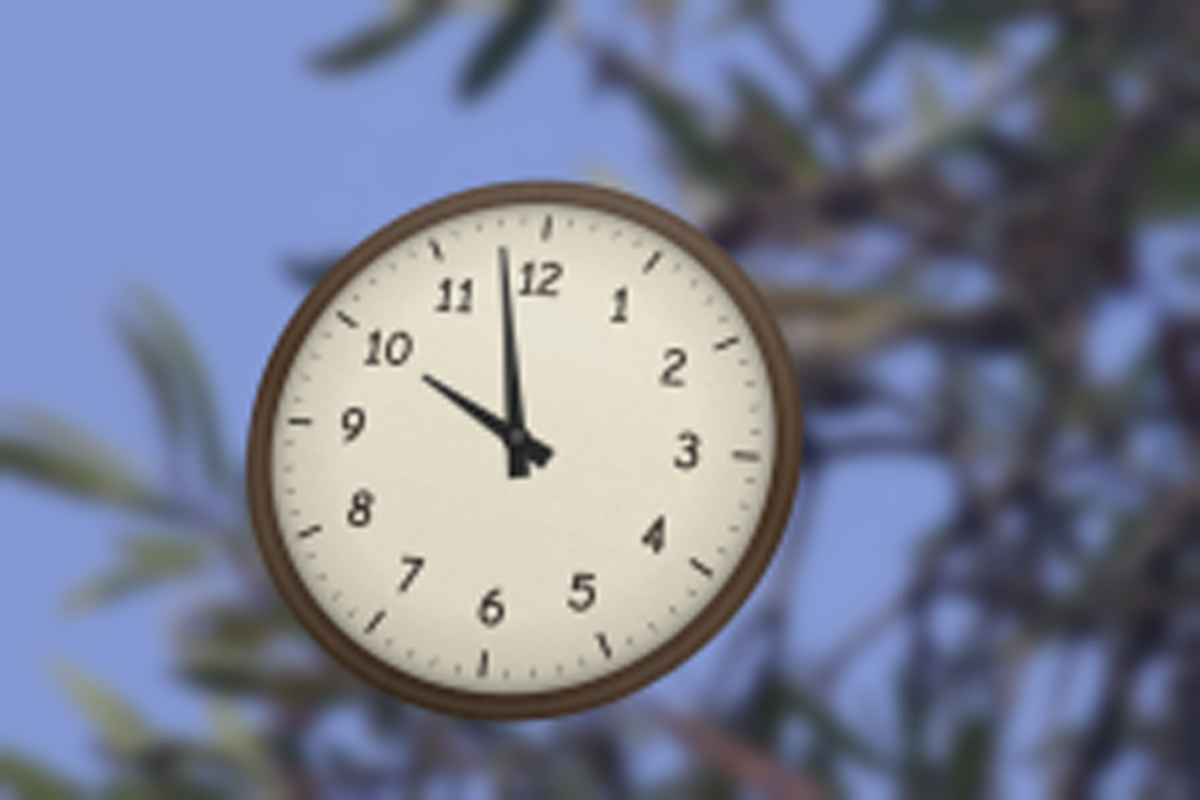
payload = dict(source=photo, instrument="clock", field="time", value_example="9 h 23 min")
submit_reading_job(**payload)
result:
9 h 58 min
